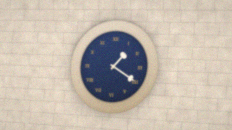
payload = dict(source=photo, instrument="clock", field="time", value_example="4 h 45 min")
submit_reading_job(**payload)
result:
1 h 20 min
